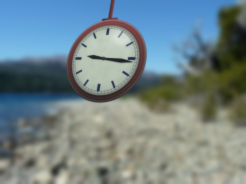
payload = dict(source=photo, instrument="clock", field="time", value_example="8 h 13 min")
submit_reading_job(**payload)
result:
9 h 16 min
